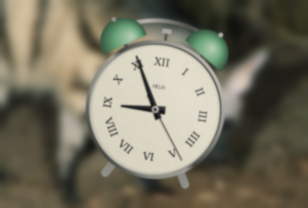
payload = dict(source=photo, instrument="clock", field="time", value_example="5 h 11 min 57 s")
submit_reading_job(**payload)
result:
8 h 55 min 24 s
